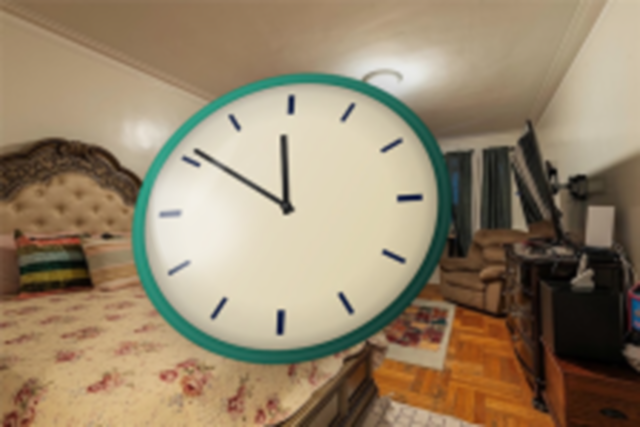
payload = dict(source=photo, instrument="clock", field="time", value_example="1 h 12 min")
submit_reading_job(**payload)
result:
11 h 51 min
